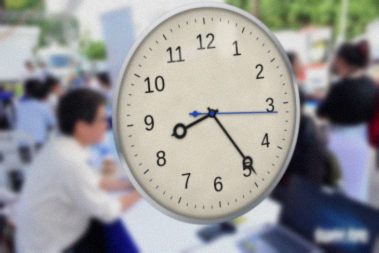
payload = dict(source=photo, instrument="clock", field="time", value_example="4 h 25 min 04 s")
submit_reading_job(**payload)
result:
8 h 24 min 16 s
